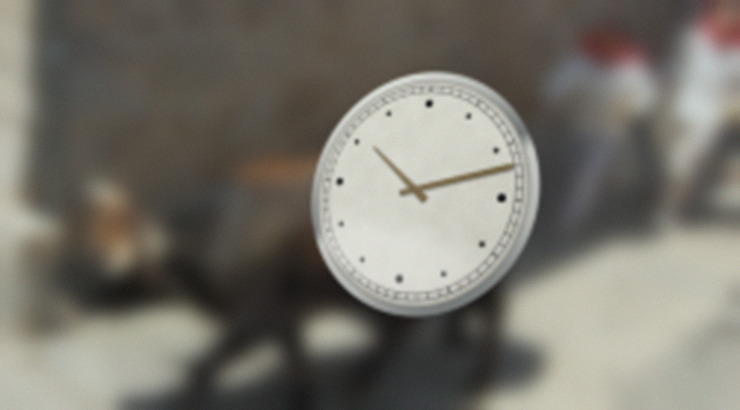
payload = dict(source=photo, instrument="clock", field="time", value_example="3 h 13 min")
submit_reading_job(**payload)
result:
10 h 12 min
